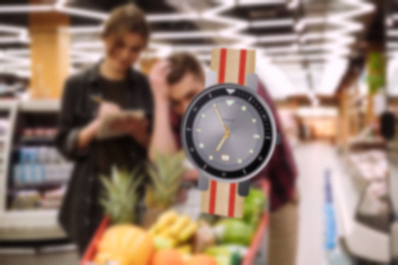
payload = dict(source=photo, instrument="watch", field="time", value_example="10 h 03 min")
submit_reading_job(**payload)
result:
6 h 55 min
